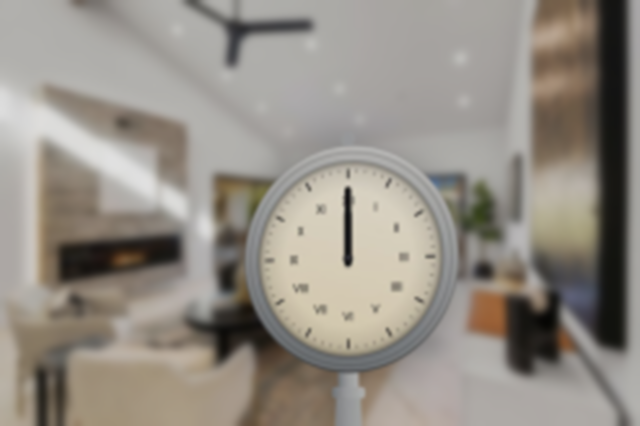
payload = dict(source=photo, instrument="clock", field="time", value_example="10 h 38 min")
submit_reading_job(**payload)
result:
12 h 00 min
